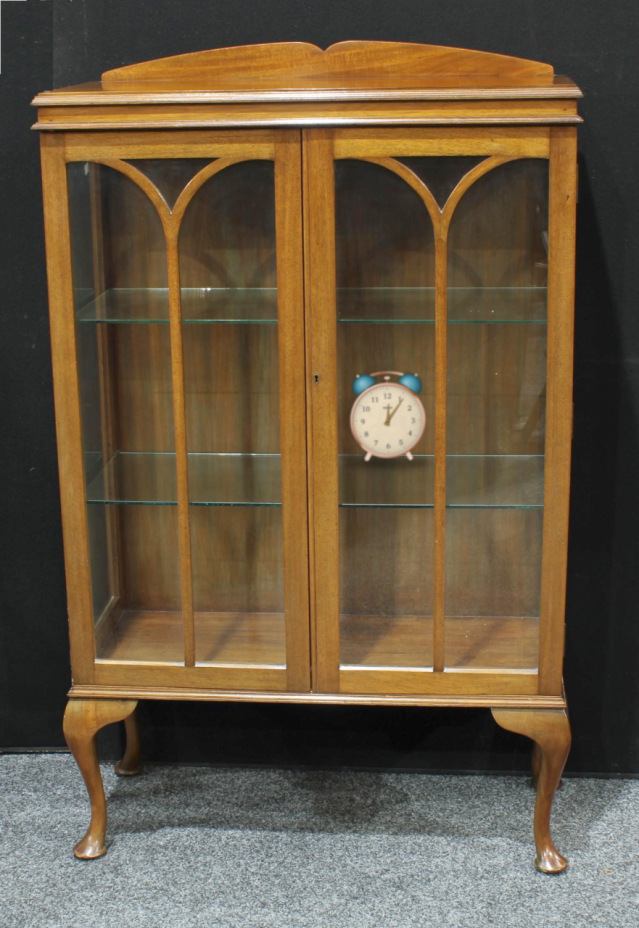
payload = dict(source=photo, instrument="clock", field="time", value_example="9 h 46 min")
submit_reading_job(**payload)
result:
12 h 06 min
